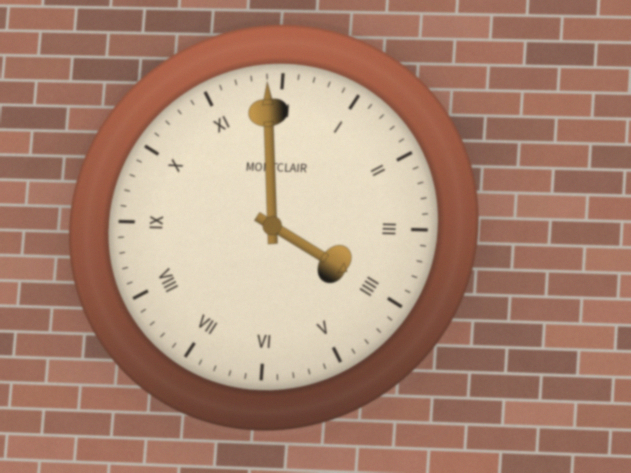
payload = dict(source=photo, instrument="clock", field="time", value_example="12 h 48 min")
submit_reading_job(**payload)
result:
3 h 59 min
